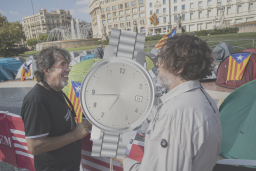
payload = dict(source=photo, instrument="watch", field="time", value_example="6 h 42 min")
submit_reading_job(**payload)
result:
6 h 44 min
